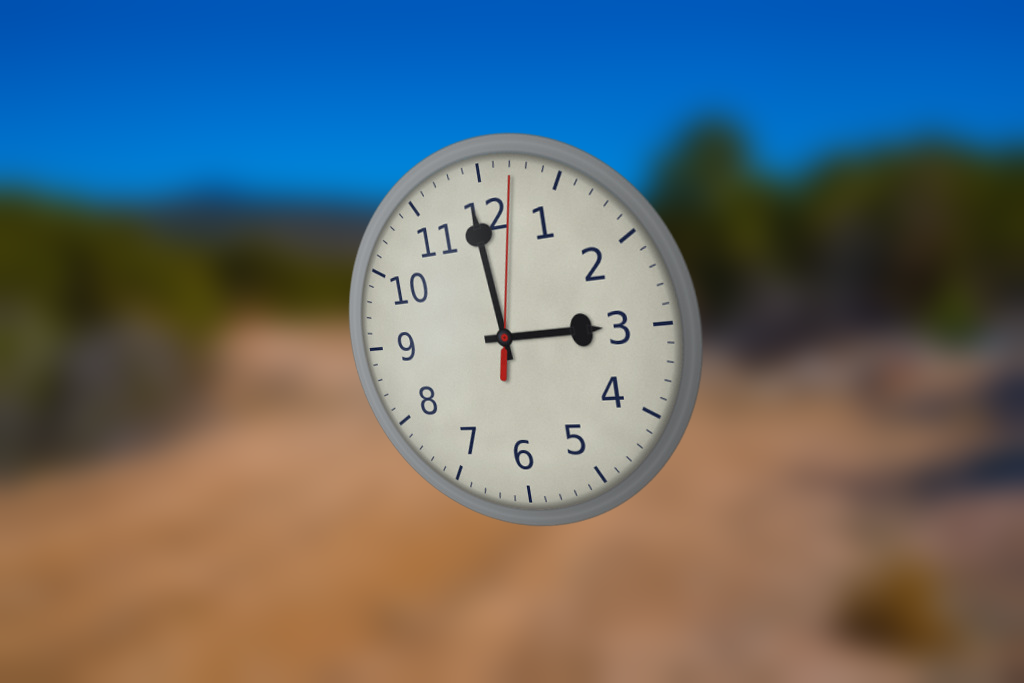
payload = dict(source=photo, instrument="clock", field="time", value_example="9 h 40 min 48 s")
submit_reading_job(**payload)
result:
2 h 59 min 02 s
